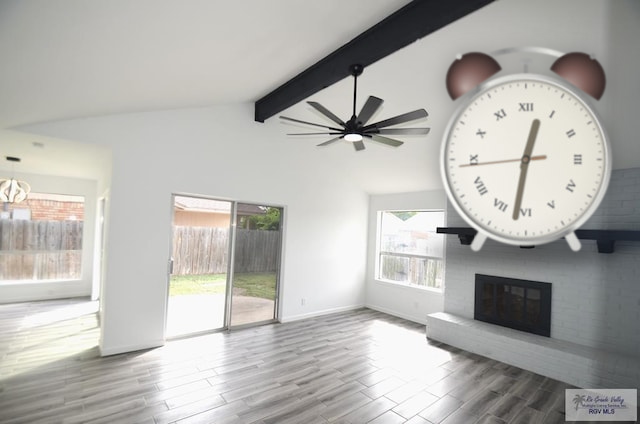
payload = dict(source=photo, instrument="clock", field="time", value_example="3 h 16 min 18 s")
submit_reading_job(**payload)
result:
12 h 31 min 44 s
